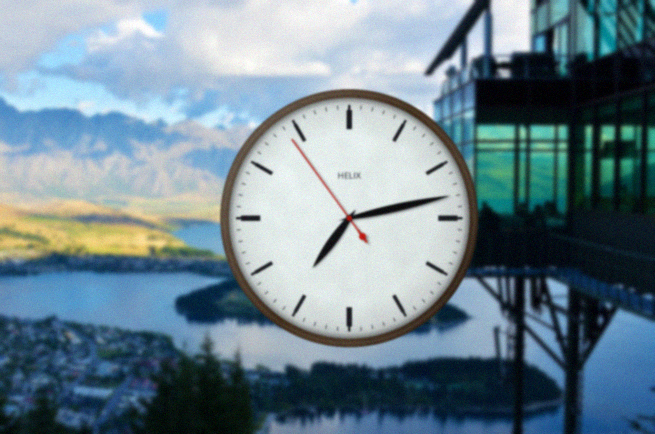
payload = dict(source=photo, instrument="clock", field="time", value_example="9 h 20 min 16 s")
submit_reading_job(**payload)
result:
7 h 12 min 54 s
